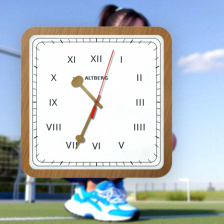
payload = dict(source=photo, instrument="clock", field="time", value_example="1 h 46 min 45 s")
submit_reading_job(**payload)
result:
10 h 34 min 03 s
